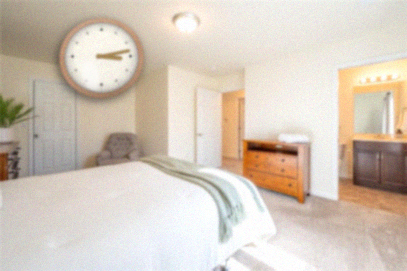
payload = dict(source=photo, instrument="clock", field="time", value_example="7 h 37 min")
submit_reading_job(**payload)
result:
3 h 13 min
